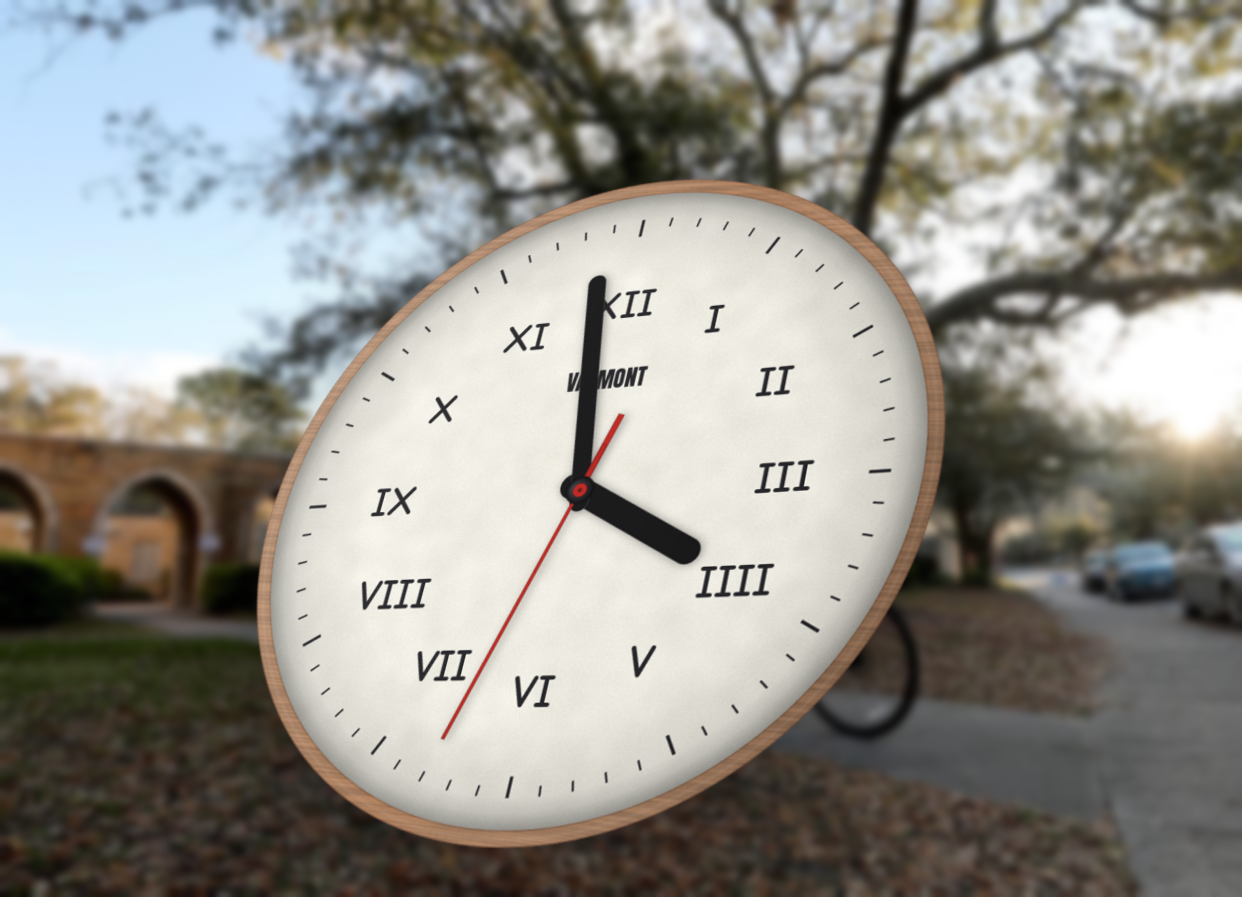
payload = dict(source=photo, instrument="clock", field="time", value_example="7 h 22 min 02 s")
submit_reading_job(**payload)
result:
3 h 58 min 33 s
